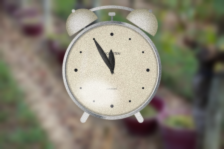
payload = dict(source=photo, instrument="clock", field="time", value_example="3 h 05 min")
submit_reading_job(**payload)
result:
11 h 55 min
